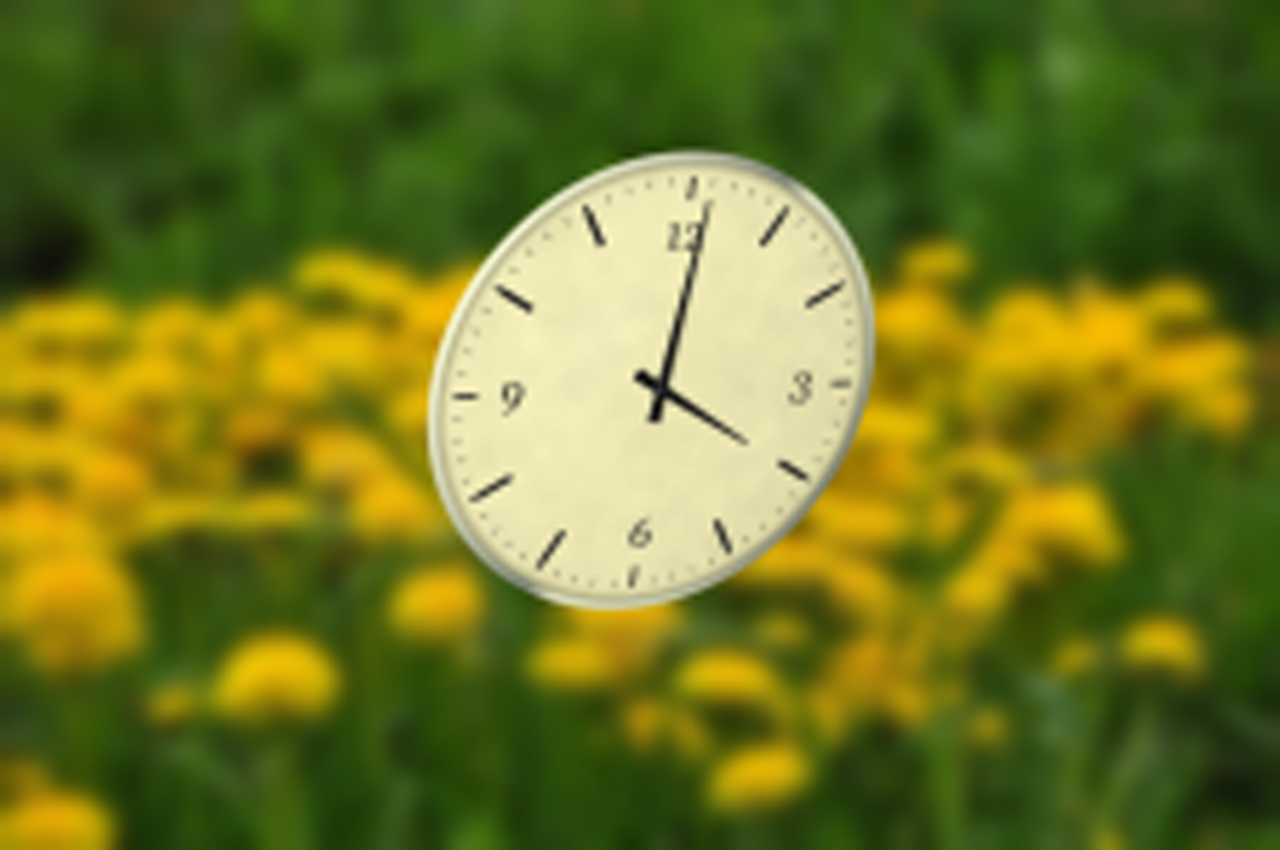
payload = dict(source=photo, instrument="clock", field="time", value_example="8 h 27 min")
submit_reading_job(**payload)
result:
4 h 01 min
